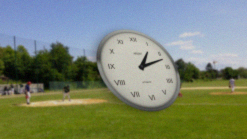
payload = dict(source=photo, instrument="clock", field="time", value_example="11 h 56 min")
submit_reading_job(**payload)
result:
1 h 12 min
